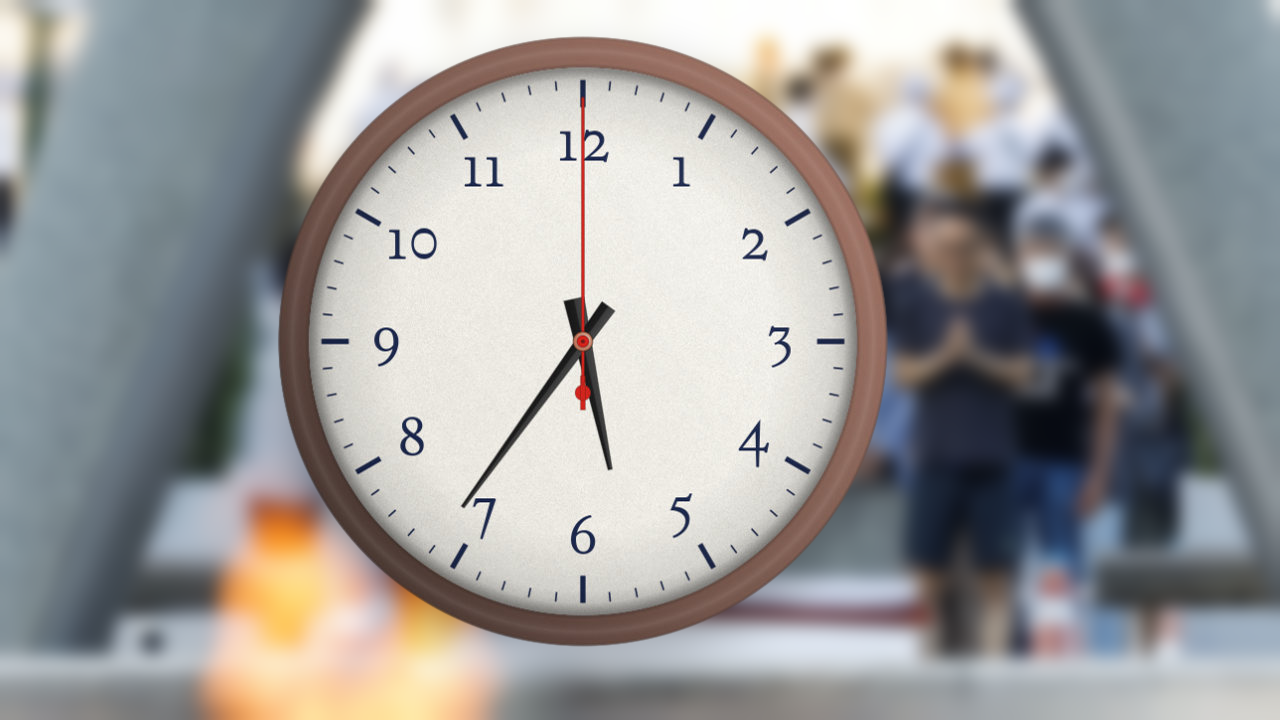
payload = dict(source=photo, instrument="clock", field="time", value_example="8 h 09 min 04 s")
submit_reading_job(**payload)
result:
5 h 36 min 00 s
